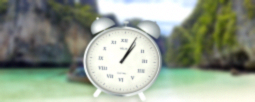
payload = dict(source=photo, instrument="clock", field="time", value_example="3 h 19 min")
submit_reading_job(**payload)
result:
1 h 04 min
